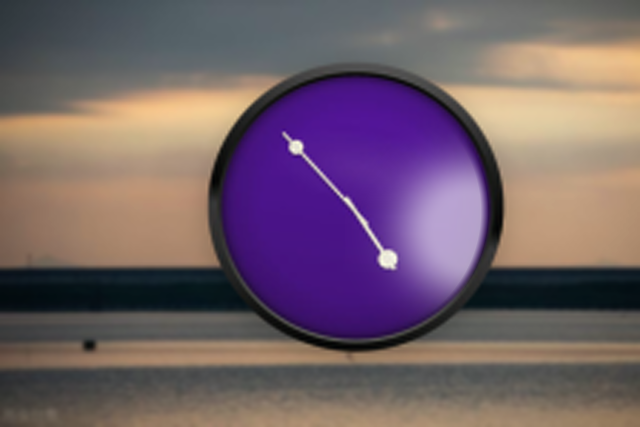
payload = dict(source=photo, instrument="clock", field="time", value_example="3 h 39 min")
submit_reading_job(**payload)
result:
4 h 53 min
